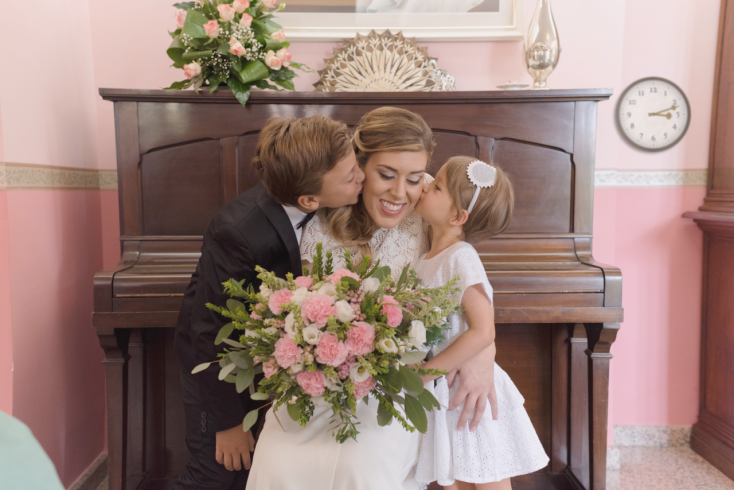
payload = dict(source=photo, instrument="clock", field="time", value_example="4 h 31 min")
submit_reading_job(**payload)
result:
3 h 12 min
